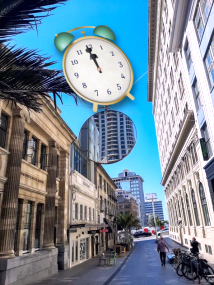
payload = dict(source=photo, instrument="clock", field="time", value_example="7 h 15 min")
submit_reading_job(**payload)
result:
11 h 59 min
